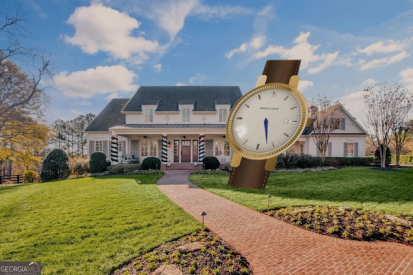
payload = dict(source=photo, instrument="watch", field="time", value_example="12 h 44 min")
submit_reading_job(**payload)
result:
5 h 27 min
